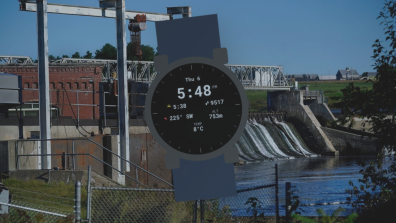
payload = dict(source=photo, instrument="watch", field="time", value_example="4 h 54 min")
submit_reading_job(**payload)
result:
5 h 48 min
